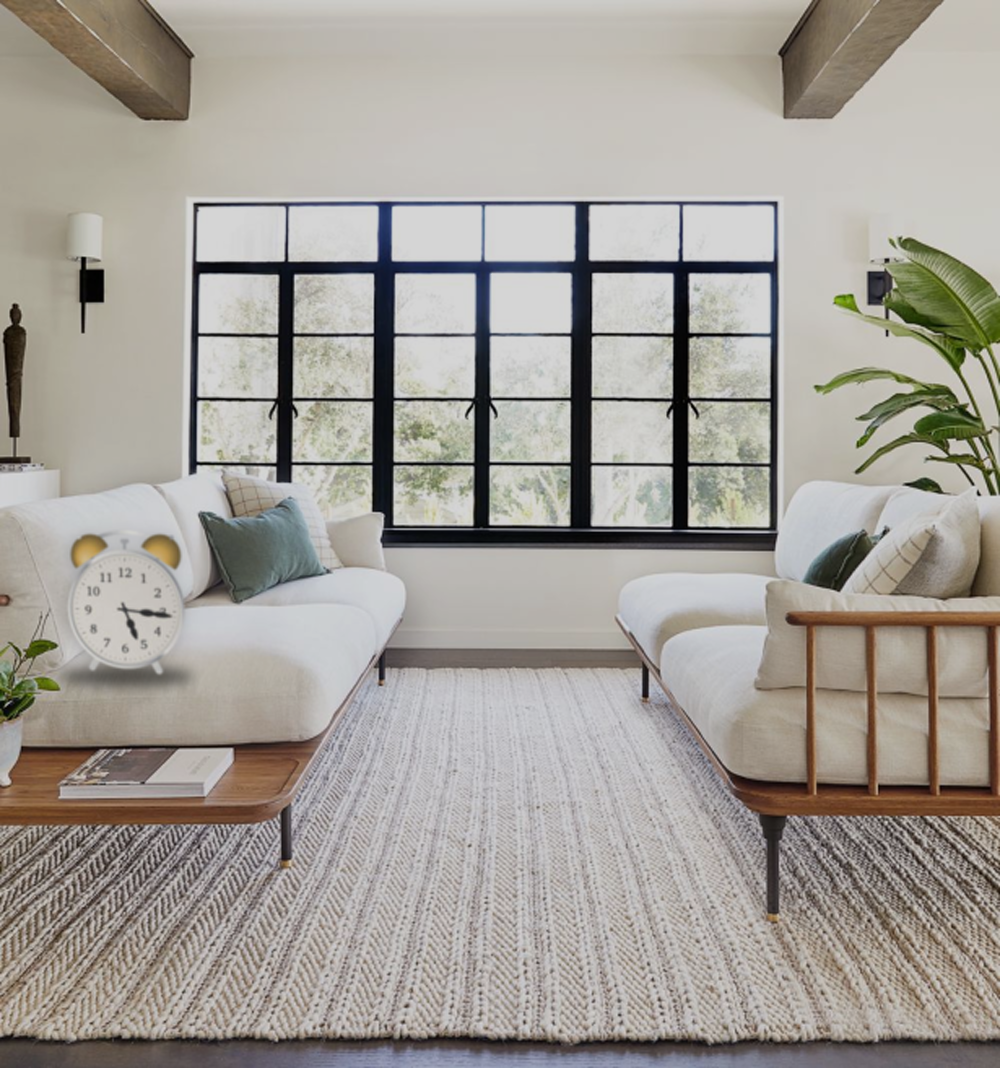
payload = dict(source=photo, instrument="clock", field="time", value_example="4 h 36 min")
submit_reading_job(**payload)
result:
5 h 16 min
